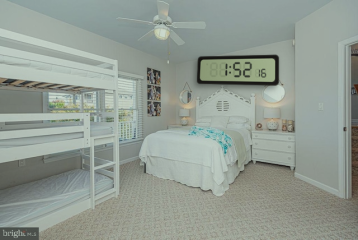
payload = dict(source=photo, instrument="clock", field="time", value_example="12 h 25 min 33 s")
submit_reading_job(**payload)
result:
1 h 52 min 16 s
